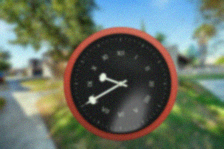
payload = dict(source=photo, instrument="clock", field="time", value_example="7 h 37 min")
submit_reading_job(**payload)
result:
9 h 40 min
